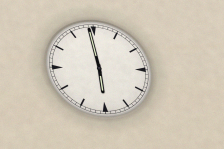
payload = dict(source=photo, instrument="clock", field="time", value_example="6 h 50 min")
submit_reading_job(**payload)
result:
5 h 59 min
